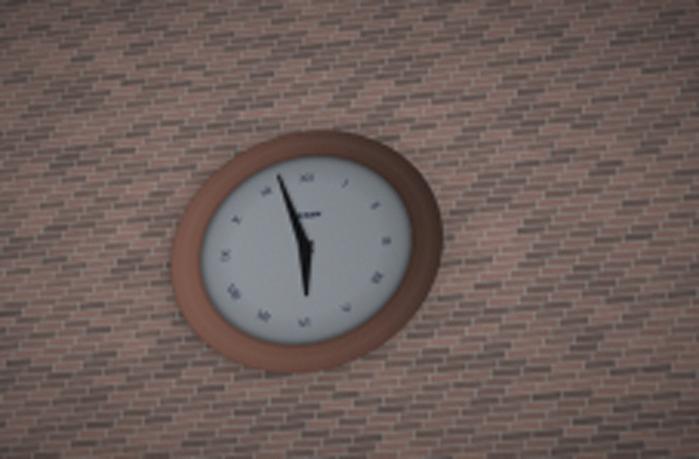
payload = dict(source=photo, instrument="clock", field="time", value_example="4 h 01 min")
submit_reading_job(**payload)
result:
5 h 57 min
